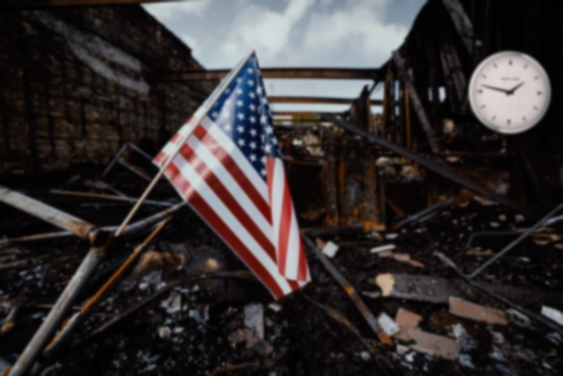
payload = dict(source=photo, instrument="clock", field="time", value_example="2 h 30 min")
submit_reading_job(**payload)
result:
1 h 47 min
